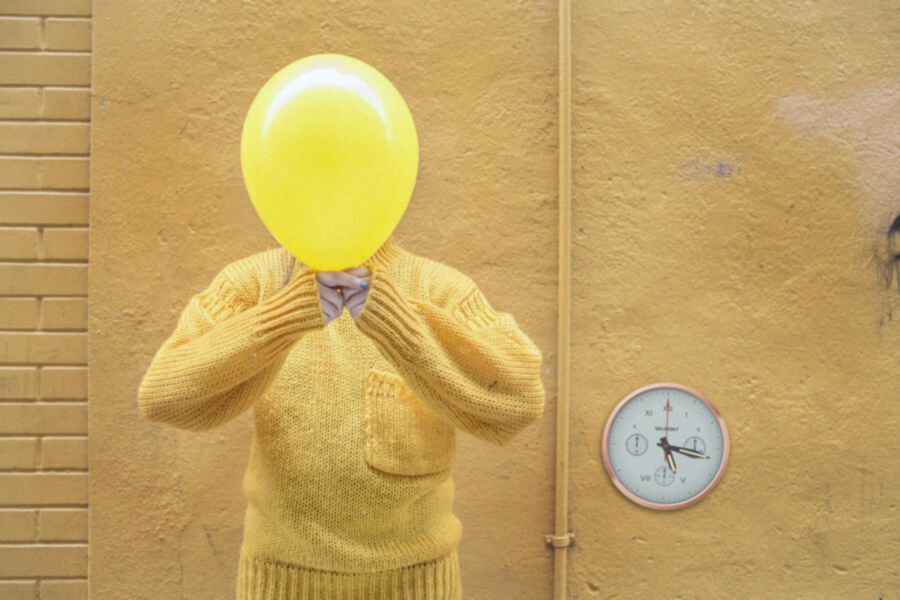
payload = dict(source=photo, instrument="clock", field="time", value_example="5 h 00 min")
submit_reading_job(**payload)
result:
5 h 17 min
